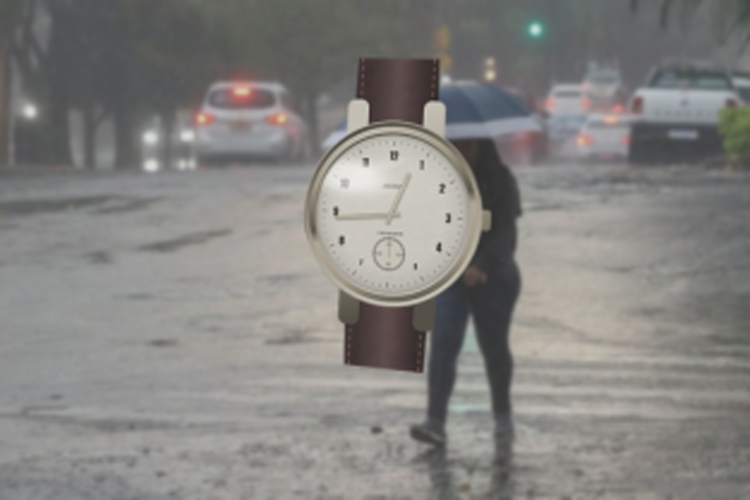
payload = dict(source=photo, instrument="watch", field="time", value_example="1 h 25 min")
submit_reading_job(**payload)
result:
12 h 44 min
